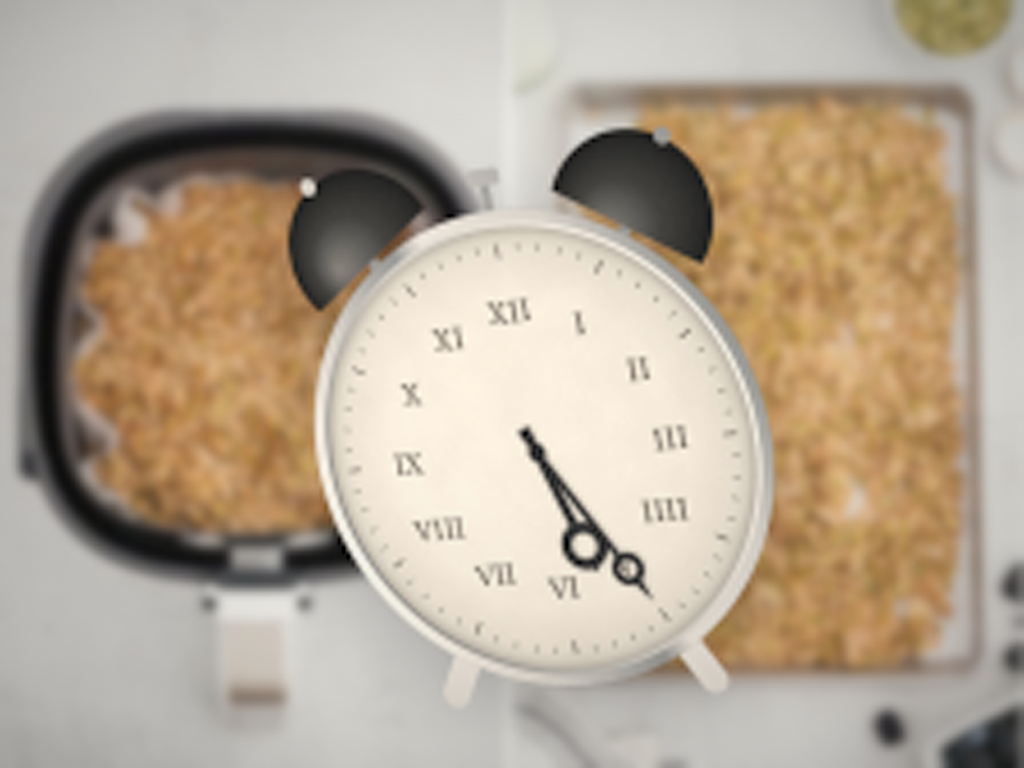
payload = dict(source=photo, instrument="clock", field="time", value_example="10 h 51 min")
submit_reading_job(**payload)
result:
5 h 25 min
